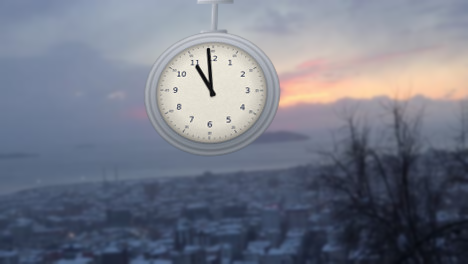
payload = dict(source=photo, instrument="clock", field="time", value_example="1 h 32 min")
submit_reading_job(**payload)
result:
10 h 59 min
